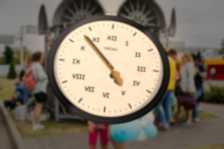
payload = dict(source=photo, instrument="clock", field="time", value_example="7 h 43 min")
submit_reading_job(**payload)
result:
4 h 53 min
